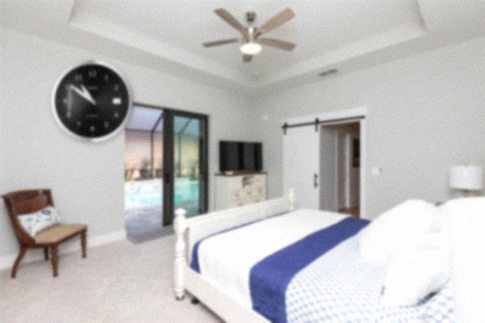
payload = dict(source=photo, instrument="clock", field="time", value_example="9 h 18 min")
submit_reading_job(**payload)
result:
10 h 51 min
